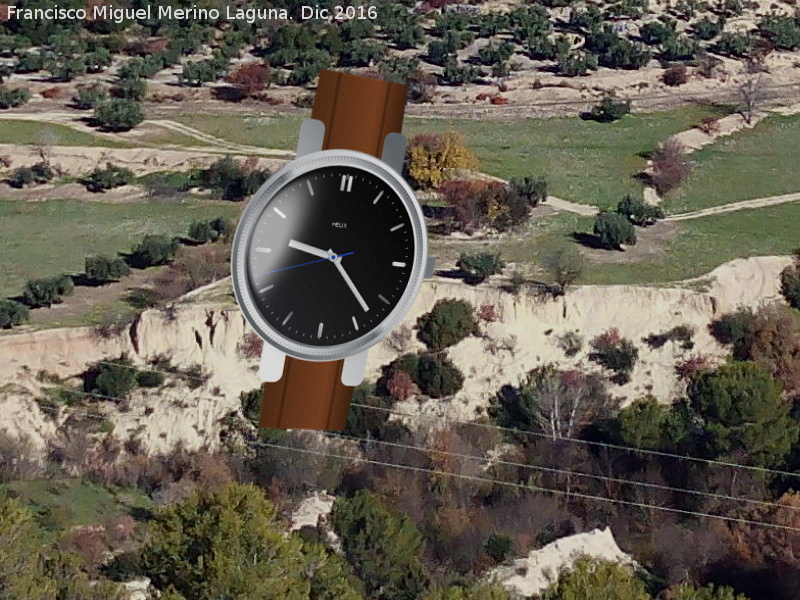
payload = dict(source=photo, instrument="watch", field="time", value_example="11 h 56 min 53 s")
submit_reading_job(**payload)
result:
9 h 22 min 42 s
